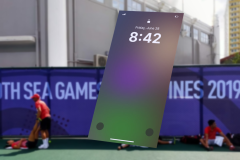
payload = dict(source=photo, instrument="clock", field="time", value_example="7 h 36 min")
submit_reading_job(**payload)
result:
8 h 42 min
